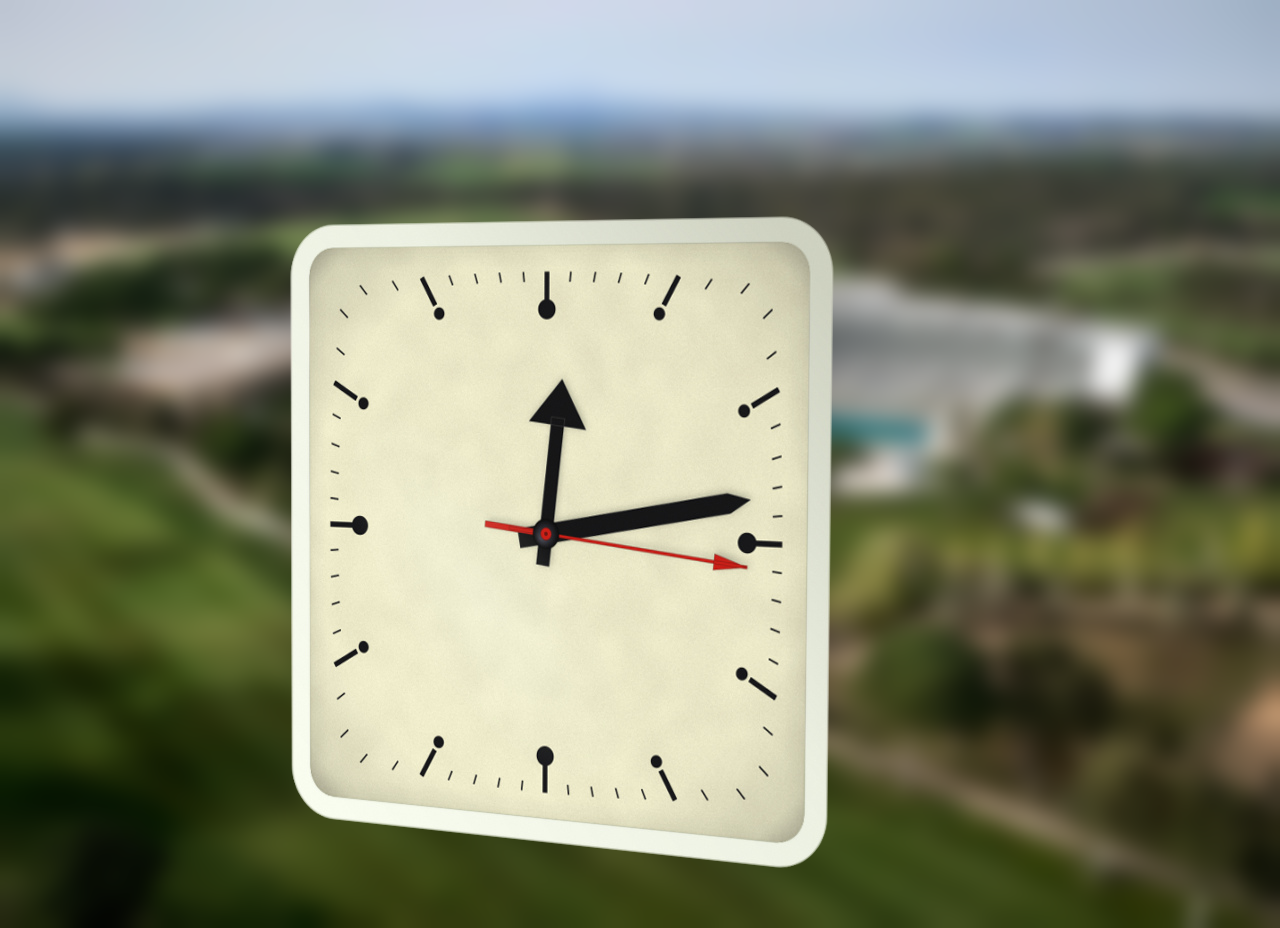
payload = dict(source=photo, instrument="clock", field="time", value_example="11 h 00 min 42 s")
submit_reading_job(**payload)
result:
12 h 13 min 16 s
